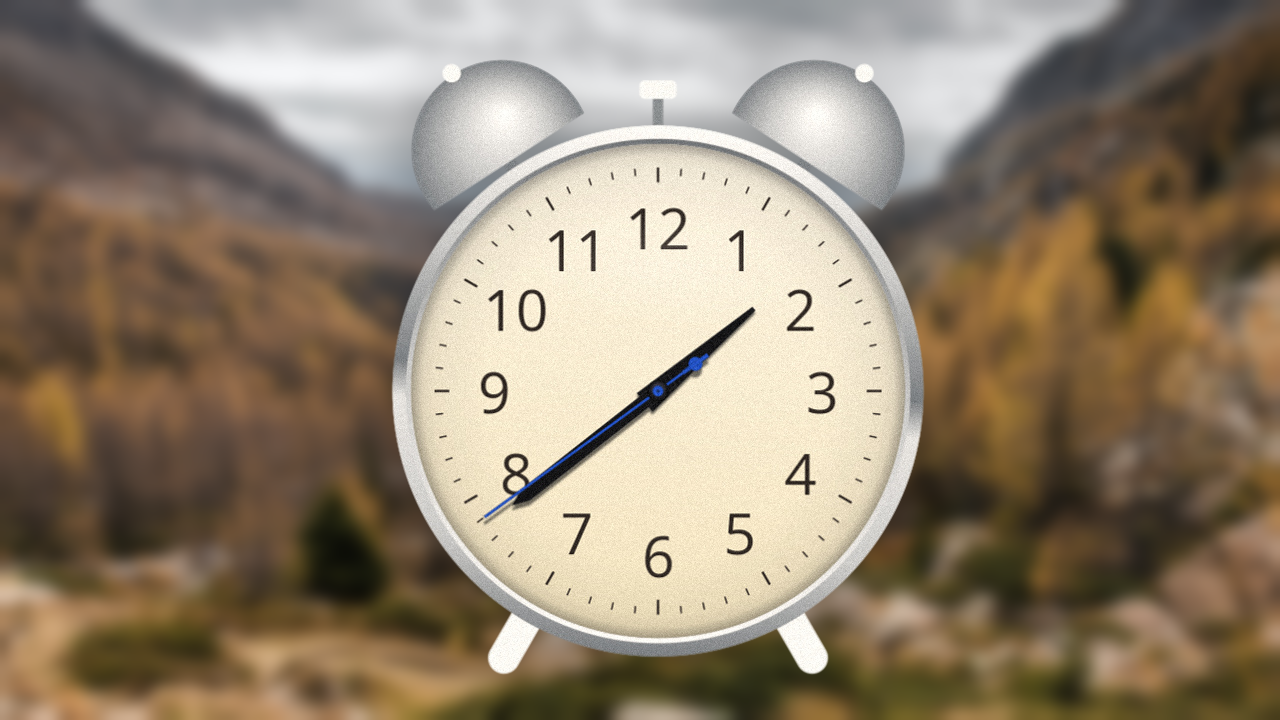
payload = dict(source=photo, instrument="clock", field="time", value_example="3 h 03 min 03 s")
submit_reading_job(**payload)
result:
1 h 38 min 39 s
